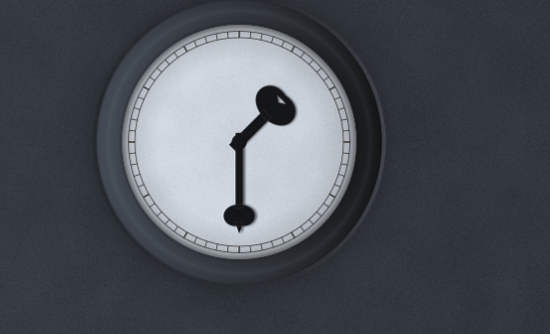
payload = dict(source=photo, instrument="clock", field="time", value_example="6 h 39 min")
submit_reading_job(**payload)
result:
1 h 30 min
